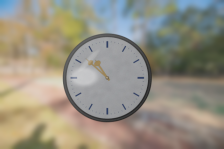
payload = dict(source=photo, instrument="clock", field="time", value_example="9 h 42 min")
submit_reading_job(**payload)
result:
10 h 52 min
